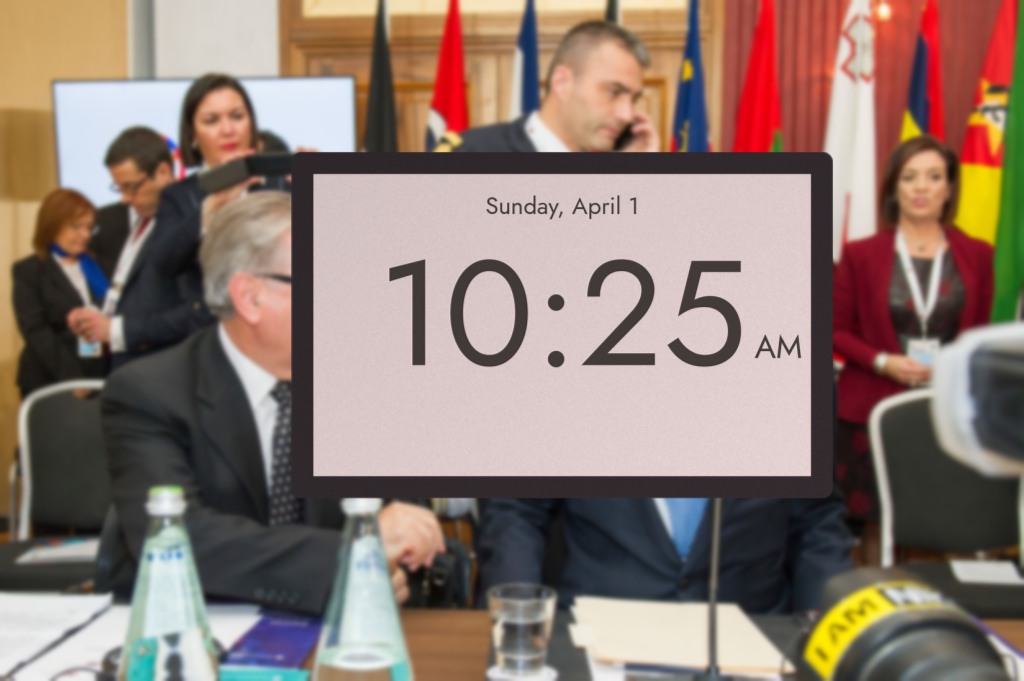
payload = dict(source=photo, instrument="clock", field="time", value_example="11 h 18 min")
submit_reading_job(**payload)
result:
10 h 25 min
